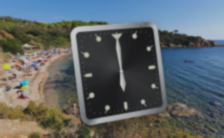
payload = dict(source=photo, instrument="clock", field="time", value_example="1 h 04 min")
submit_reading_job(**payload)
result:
6 h 00 min
